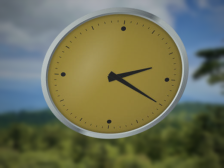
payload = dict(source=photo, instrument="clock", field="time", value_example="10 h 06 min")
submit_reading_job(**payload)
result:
2 h 20 min
